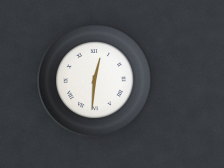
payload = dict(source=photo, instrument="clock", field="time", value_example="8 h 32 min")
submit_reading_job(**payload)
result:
12 h 31 min
